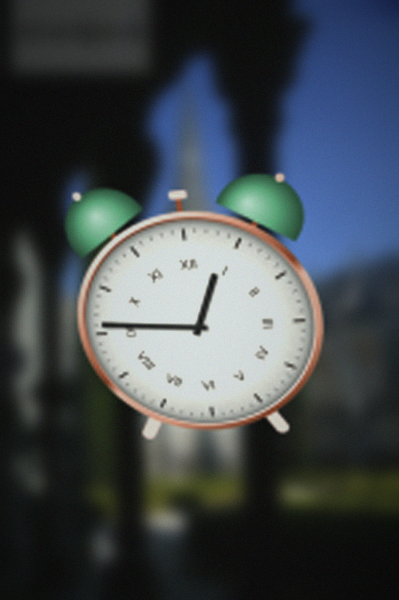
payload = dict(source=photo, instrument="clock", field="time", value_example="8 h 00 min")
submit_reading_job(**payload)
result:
12 h 46 min
